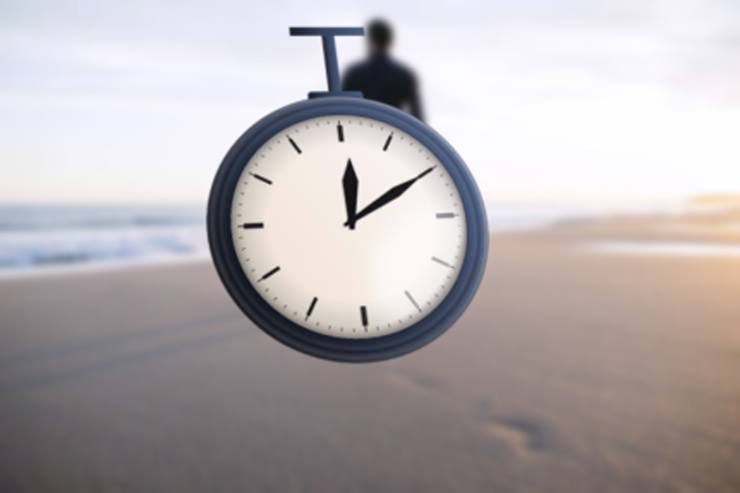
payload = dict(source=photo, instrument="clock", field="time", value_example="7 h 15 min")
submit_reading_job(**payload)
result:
12 h 10 min
